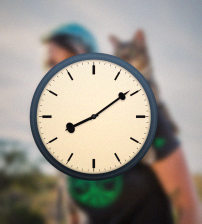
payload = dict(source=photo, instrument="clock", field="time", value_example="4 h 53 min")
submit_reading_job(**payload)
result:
8 h 09 min
